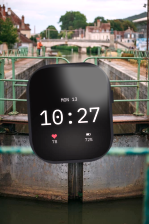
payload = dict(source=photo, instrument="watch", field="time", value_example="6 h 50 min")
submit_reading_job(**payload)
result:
10 h 27 min
